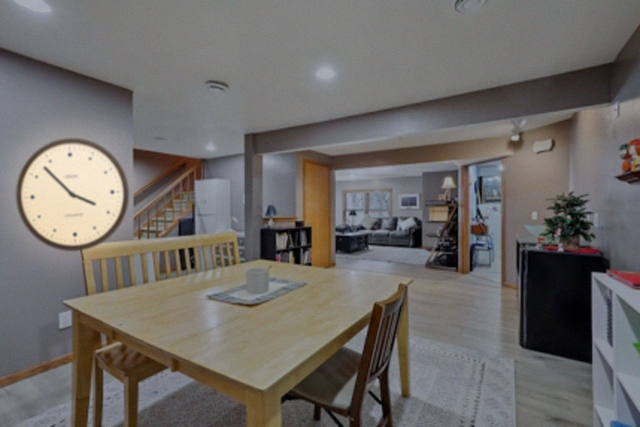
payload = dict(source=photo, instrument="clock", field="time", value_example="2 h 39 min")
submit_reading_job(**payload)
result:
3 h 53 min
